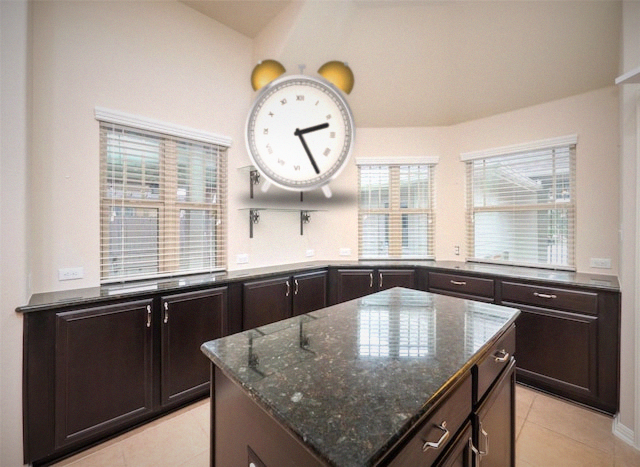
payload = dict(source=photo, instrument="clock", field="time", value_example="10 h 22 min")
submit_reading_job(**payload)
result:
2 h 25 min
